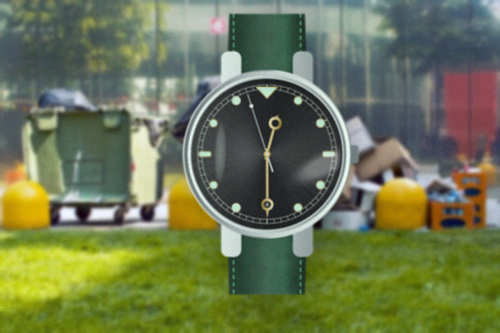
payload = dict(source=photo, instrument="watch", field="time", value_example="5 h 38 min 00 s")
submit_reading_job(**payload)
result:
12 h 29 min 57 s
